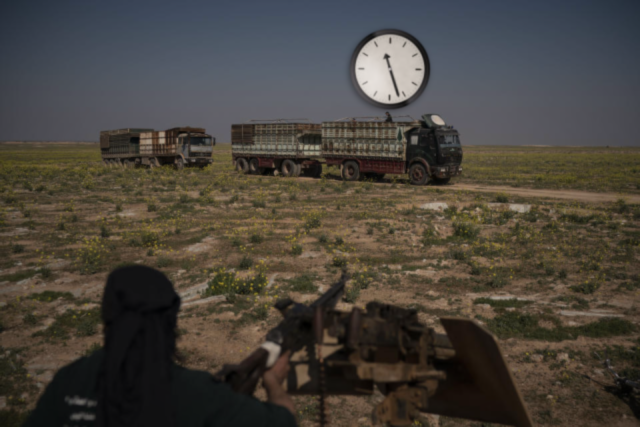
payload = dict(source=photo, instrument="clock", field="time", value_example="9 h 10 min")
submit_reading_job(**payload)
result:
11 h 27 min
